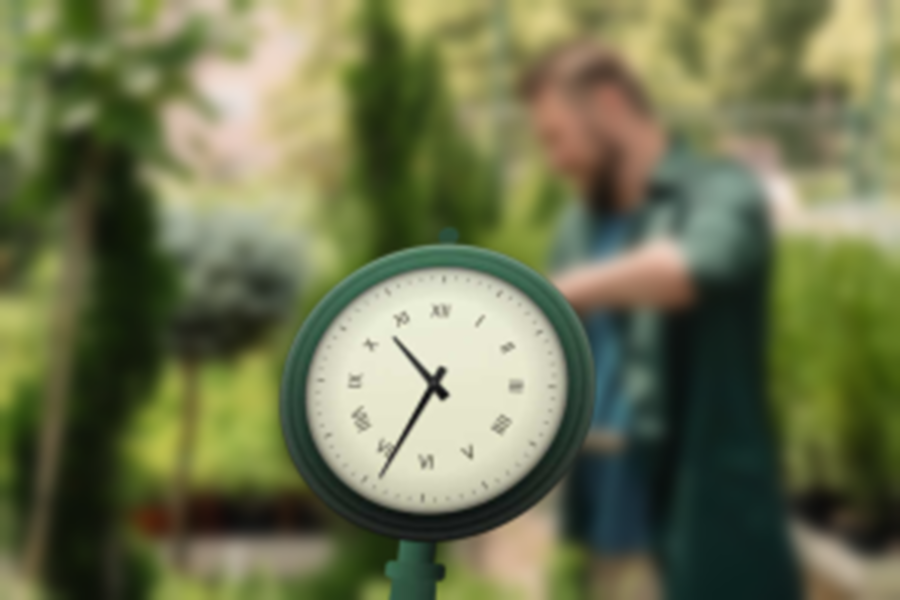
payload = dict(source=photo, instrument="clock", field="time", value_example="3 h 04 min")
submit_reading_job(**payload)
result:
10 h 34 min
